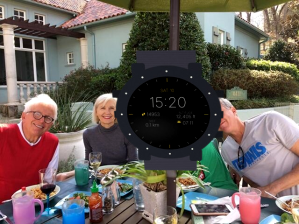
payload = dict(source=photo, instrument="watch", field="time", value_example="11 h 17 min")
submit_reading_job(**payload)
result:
15 h 20 min
